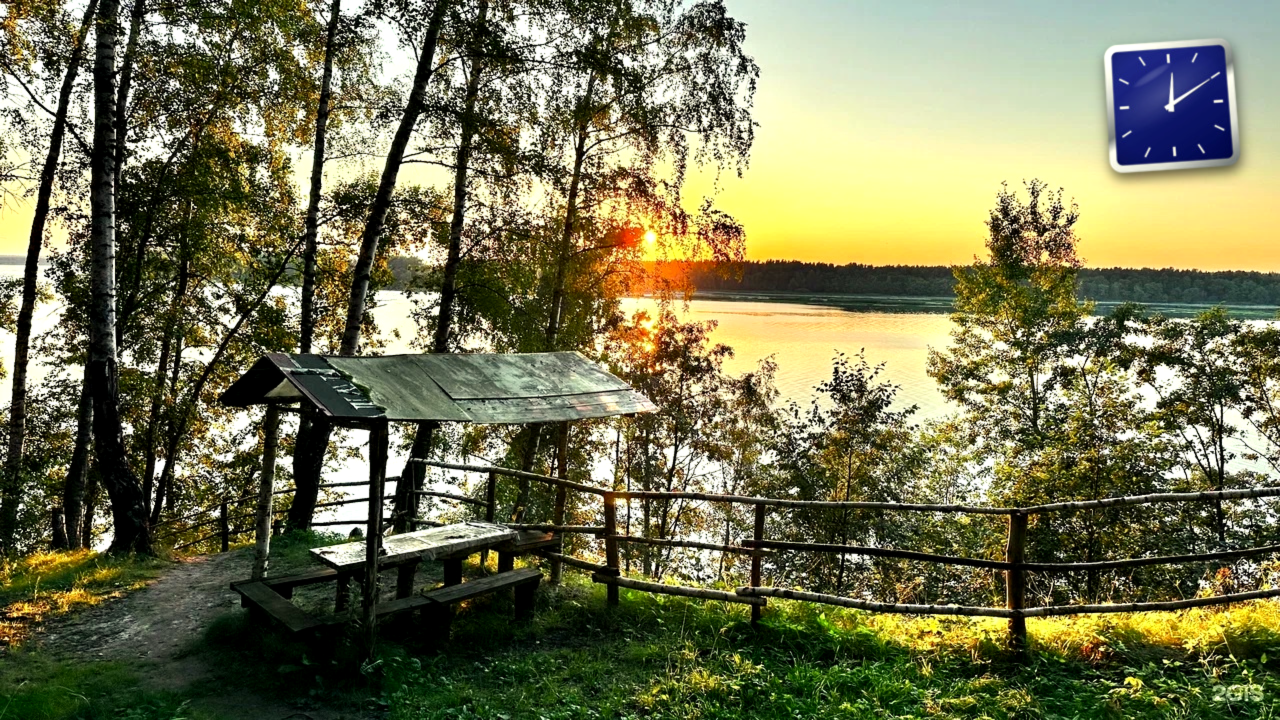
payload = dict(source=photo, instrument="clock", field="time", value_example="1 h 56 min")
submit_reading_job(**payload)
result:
12 h 10 min
